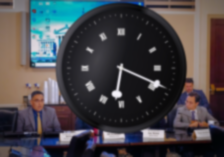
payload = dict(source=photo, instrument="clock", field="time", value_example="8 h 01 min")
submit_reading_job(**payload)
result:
6 h 19 min
